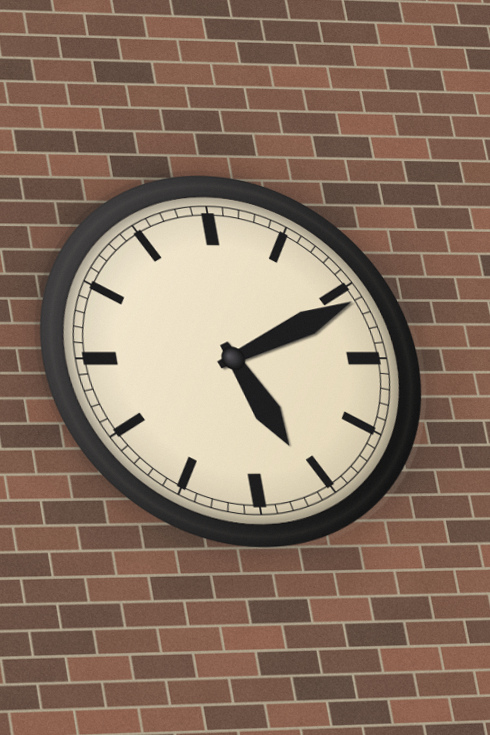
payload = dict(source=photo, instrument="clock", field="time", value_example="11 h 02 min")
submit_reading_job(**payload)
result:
5 h 11 min
